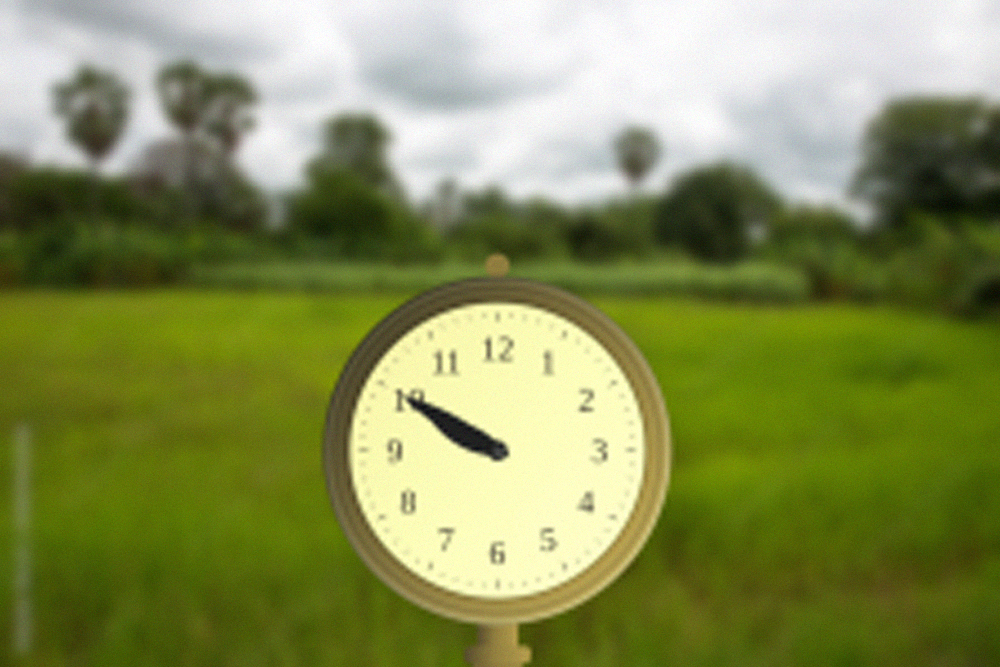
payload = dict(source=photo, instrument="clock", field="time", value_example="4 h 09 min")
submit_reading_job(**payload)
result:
9 h 50 min
